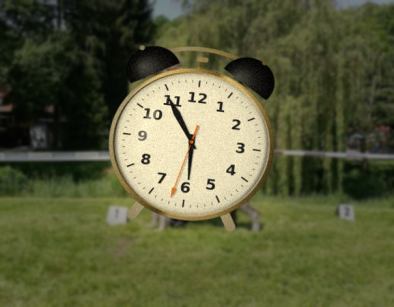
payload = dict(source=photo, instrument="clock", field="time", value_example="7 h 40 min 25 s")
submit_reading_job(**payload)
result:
5 h 54 min 32 s
